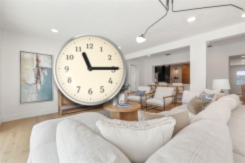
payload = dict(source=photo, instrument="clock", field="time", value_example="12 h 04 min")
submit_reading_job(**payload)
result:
11 h 15 min
